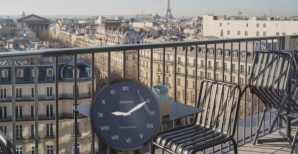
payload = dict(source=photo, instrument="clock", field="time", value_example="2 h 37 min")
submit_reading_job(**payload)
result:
9 h 10 min
